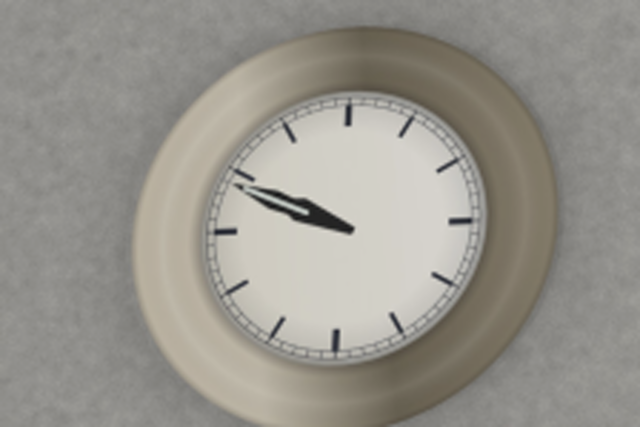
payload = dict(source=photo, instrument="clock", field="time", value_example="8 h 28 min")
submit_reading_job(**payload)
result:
9 h 49 min
